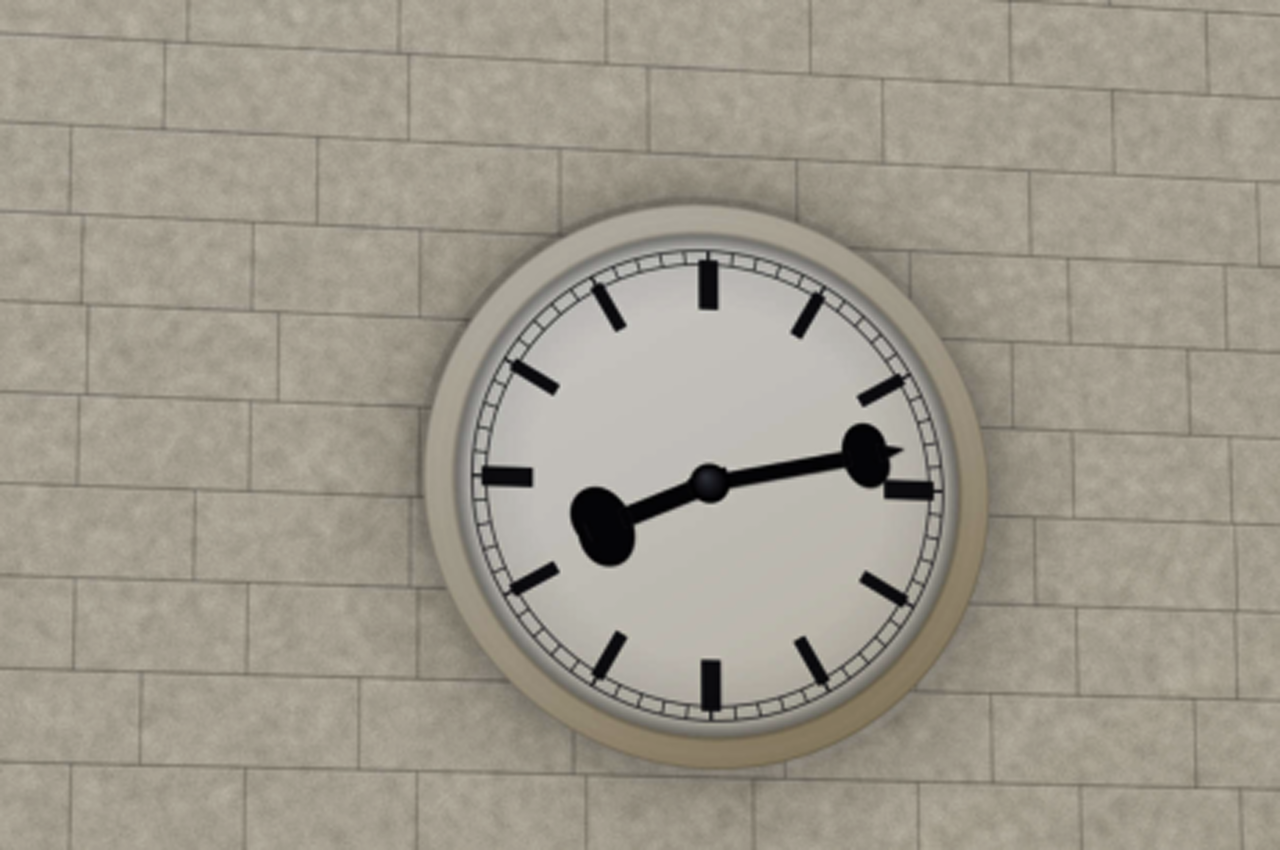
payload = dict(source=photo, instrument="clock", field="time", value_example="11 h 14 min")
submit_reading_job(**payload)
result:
8 h 13 min
